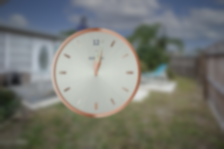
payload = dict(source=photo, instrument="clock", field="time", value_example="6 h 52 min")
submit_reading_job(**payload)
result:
12 h 02 min
